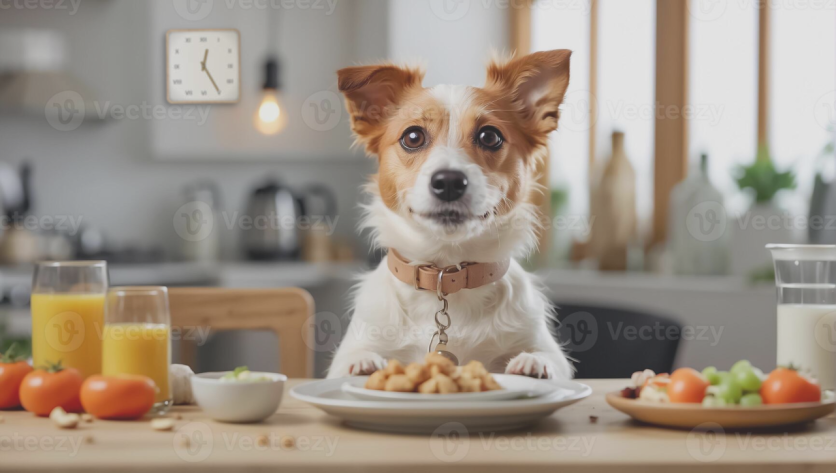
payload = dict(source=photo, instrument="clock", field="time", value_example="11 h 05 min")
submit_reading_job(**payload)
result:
12 h 25 min
